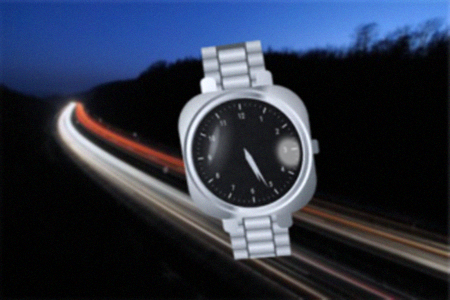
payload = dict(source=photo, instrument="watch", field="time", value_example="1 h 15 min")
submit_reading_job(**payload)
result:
5 h 26 min
